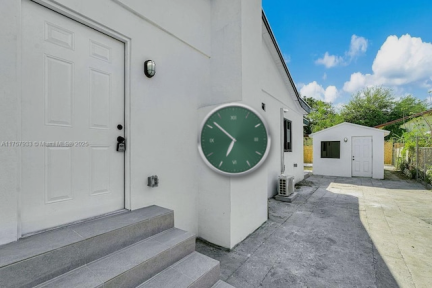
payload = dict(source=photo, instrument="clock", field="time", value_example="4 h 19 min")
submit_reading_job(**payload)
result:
6 h 52 min
